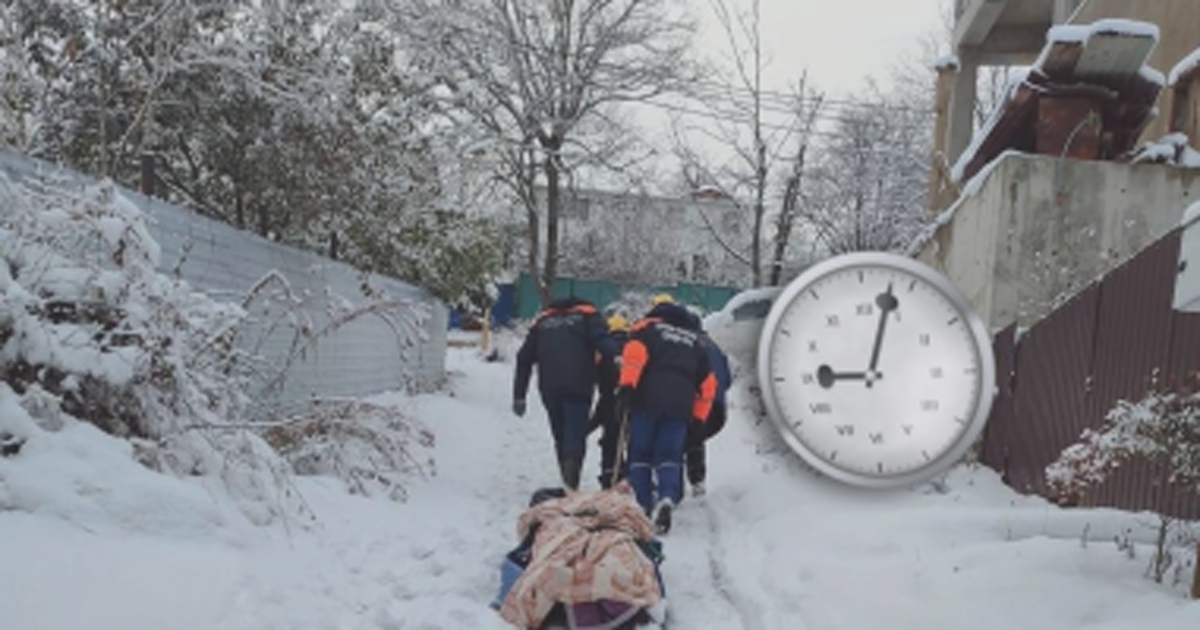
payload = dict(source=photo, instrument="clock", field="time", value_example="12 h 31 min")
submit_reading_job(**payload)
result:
9 h 03 min
